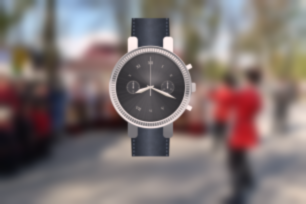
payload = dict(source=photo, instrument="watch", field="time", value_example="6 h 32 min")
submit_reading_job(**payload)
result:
8 h 19 min
